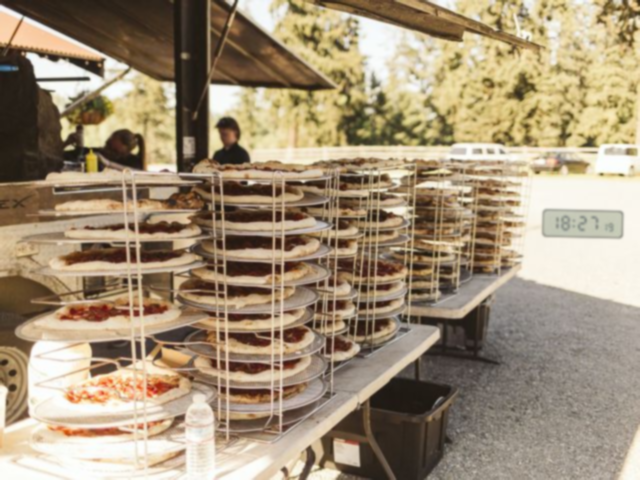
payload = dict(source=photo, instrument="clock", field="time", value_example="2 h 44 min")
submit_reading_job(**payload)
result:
18 h 27 min
